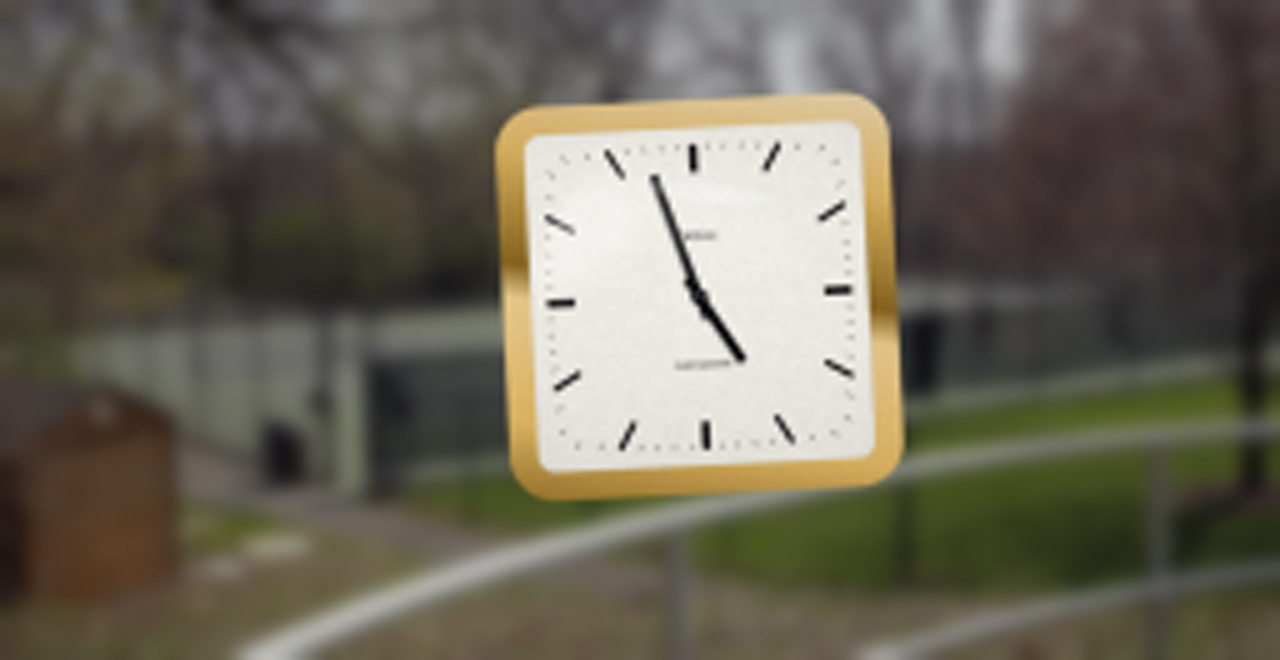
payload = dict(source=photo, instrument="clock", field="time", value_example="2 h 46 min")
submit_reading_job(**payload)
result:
4 h 57 min
